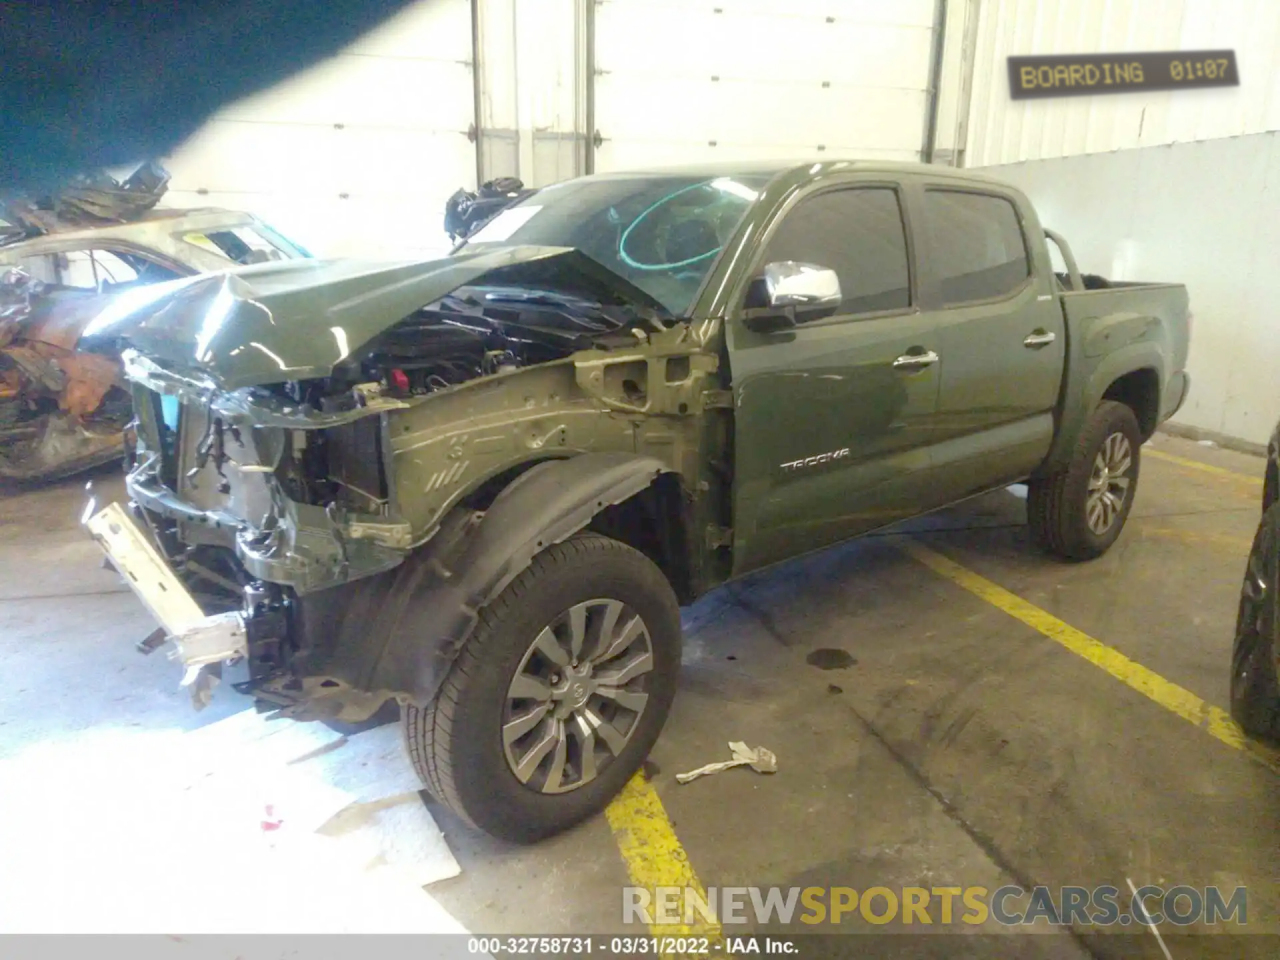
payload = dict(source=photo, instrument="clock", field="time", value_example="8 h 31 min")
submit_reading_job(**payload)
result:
1 h 07 min
